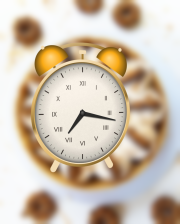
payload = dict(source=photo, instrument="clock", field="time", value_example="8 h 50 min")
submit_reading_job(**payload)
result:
7 h 17 min
